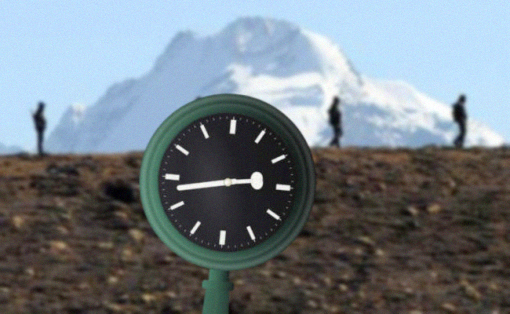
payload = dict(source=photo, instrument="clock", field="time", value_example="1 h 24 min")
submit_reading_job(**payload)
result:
2 h 43 min
